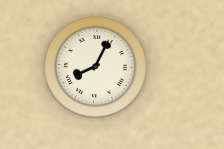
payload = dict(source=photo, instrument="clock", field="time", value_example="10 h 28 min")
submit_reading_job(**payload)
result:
8 h 04 min
